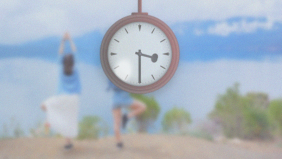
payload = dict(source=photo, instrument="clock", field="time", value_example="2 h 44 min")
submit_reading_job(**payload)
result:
3 h 30 min
